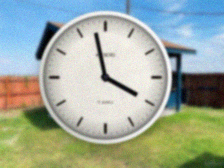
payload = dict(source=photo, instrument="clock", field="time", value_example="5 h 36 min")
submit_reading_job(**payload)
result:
3 h 58 min
